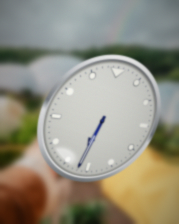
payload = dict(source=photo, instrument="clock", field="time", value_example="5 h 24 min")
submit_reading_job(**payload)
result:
6 h 32 min
